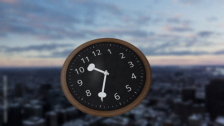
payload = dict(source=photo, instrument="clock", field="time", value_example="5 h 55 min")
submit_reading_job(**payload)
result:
10 h 35 min
